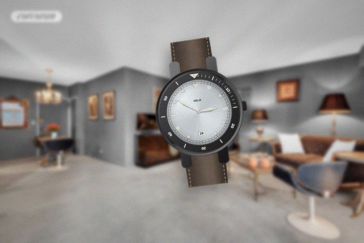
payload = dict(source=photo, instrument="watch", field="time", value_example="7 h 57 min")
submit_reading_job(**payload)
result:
2 h 51 min
